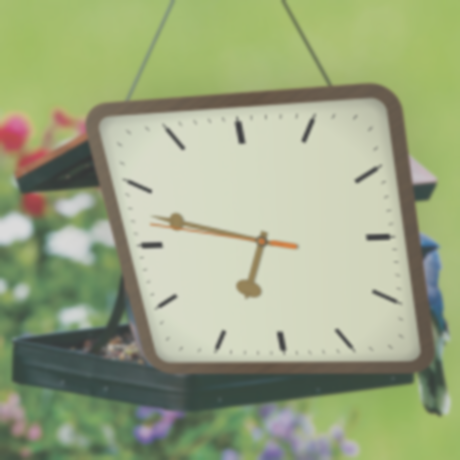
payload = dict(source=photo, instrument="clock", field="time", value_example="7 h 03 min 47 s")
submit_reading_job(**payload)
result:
6 h 47 min 47 s
